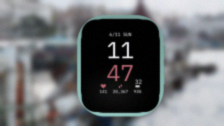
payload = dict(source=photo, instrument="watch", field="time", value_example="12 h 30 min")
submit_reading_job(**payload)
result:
11 h 47 min
